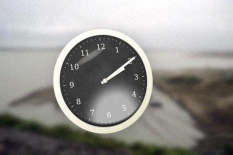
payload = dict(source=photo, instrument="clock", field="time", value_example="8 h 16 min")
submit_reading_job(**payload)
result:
2 h 10 min
